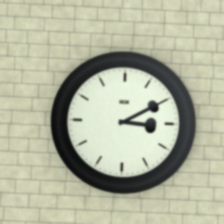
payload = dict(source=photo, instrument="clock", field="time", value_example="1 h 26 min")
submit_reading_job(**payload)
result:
3 h 10 min
